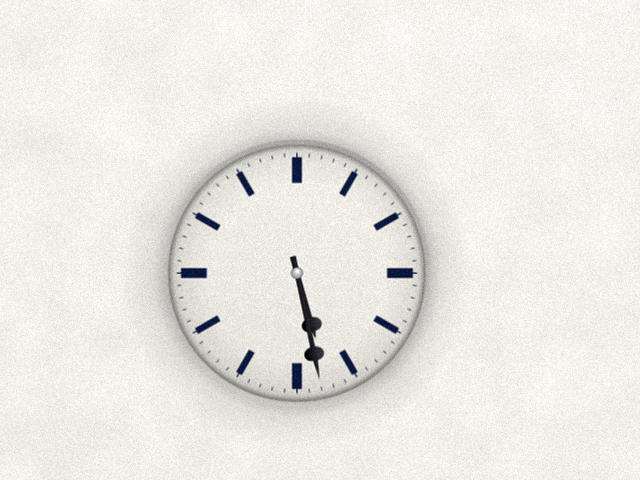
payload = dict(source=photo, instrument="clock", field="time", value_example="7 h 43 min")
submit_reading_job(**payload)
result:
5 h 28 min
